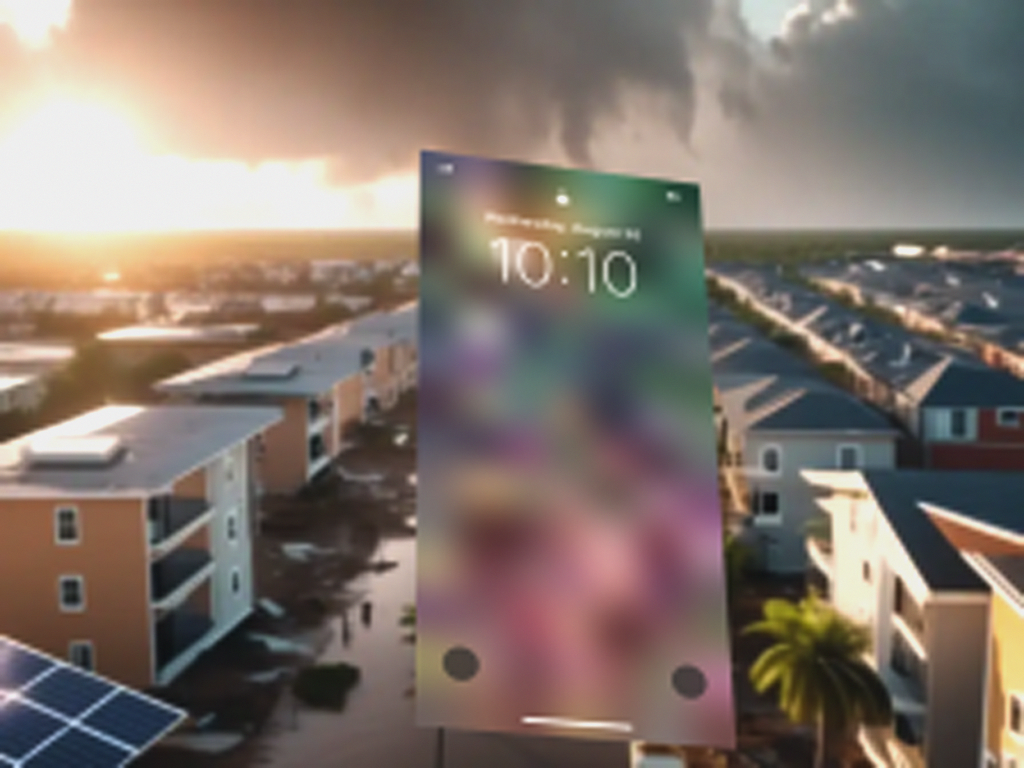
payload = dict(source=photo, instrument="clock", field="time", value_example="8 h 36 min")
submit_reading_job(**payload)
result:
10 h 10 min
